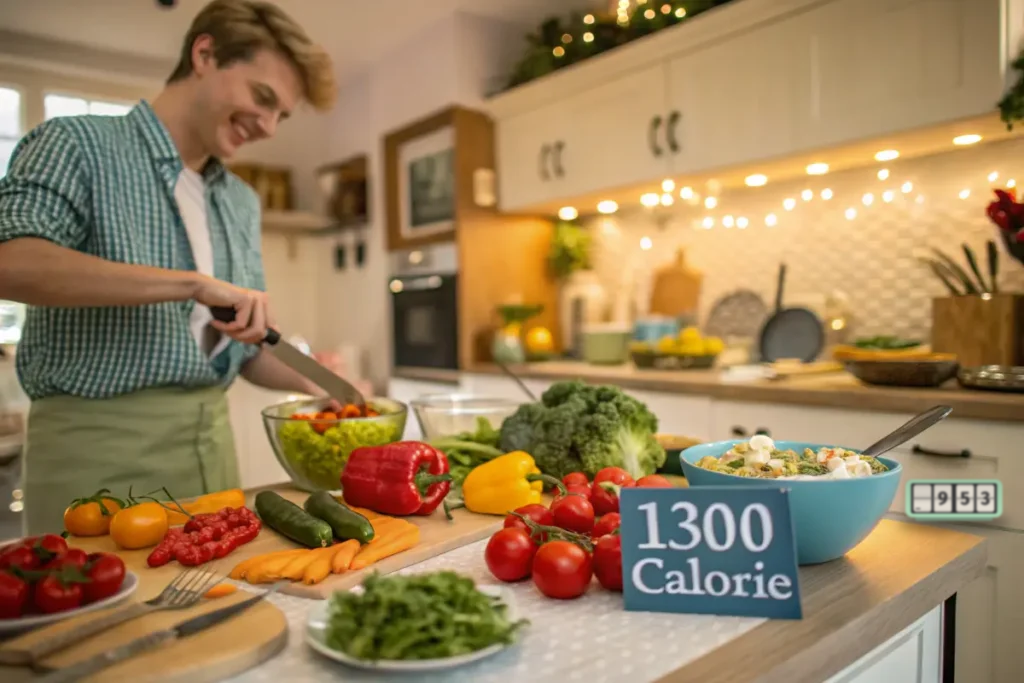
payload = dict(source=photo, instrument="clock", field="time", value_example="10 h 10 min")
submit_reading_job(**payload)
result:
9 h 53 min
